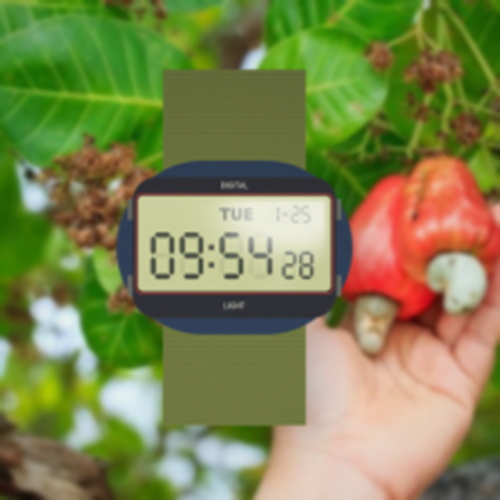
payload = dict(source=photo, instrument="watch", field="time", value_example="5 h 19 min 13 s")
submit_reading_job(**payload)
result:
9 h 54 min 28 s
